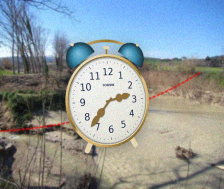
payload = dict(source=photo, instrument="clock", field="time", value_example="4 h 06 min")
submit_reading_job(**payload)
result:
2 h 37 min
